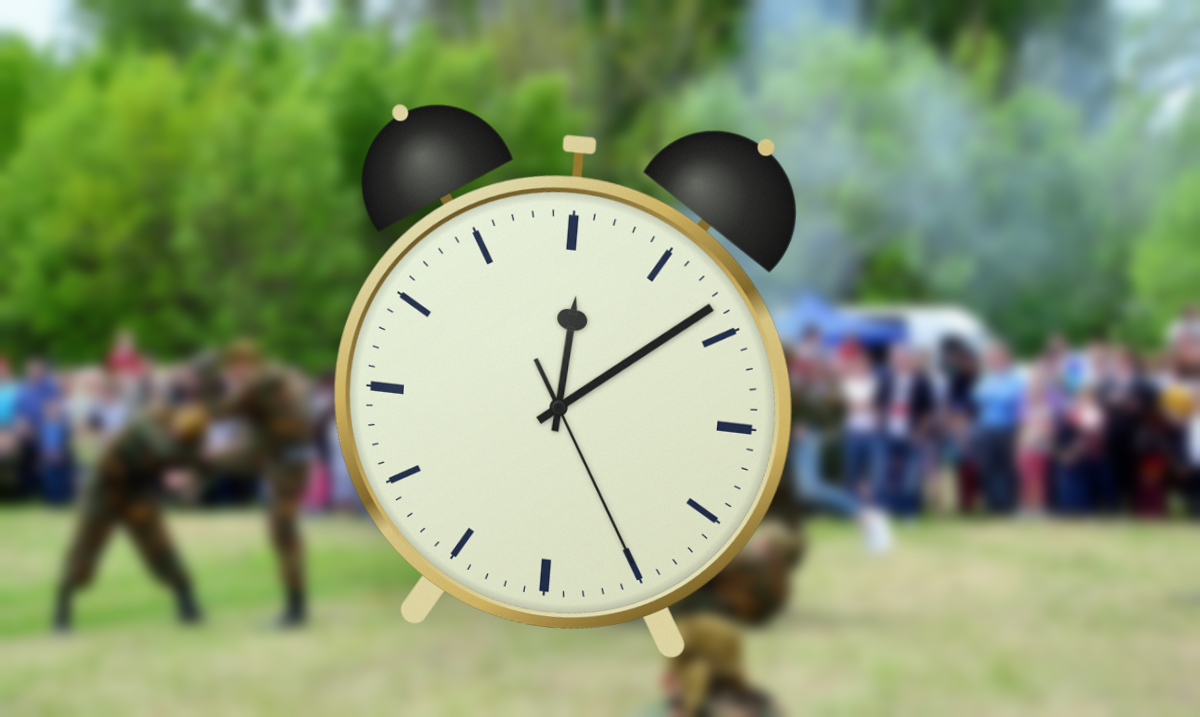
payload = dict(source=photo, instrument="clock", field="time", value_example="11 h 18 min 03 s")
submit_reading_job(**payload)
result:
12 h 08 min 25 s
